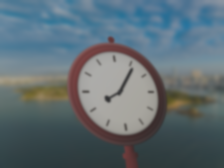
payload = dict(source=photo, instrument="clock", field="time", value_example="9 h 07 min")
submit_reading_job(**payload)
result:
8 h 06 min
